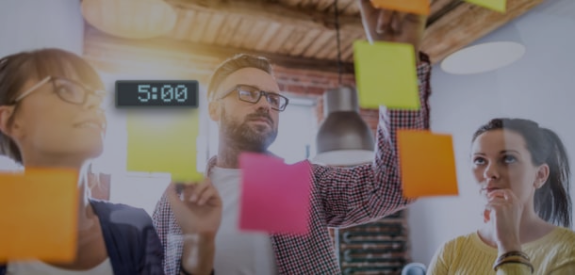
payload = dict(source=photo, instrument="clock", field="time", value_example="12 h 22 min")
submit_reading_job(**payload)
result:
5 h 00 min
